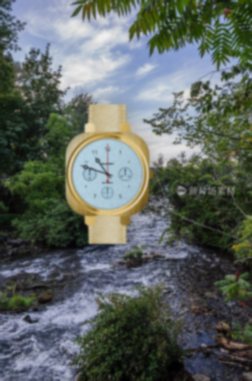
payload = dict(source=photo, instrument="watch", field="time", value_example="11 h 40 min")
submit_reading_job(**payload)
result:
10 h 48 min
